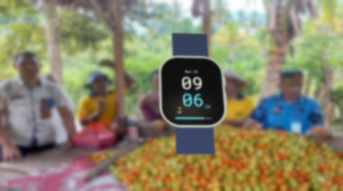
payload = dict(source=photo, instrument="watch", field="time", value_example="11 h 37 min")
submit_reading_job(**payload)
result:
9 h 06 min
